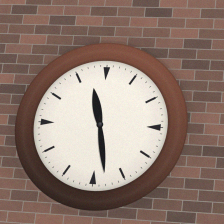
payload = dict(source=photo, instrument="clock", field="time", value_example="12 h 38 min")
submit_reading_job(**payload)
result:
11 h 28 min
